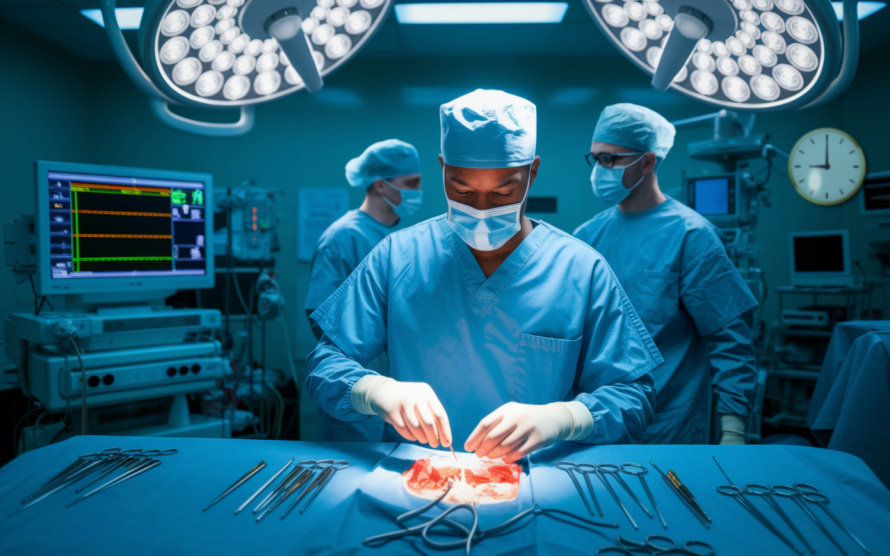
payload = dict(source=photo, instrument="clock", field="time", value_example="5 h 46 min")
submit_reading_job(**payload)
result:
9 h 00 min
